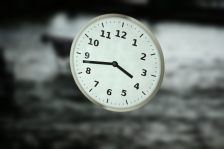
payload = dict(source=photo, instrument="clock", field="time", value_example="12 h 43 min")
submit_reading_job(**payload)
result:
3 h 43 min
